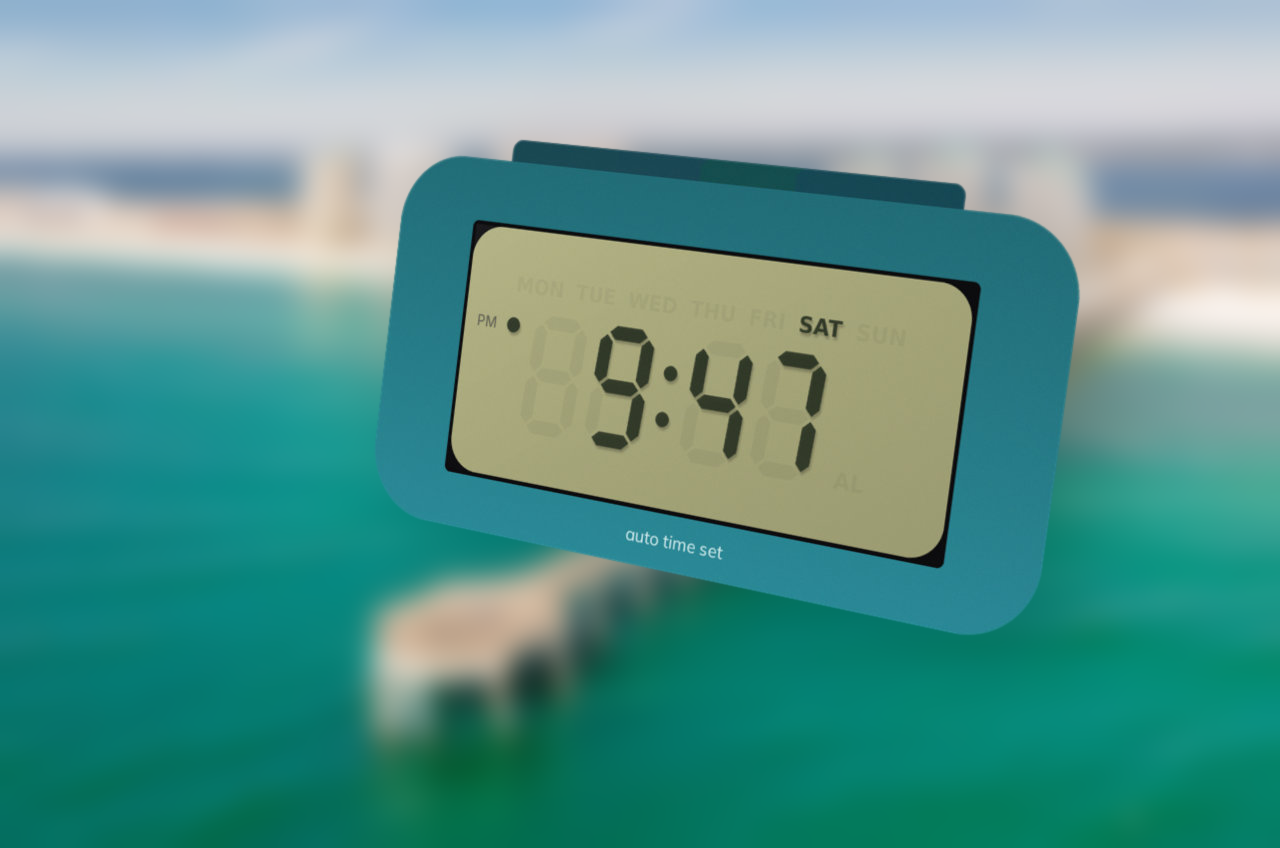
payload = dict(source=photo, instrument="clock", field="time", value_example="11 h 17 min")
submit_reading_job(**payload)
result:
9 h 47 min
